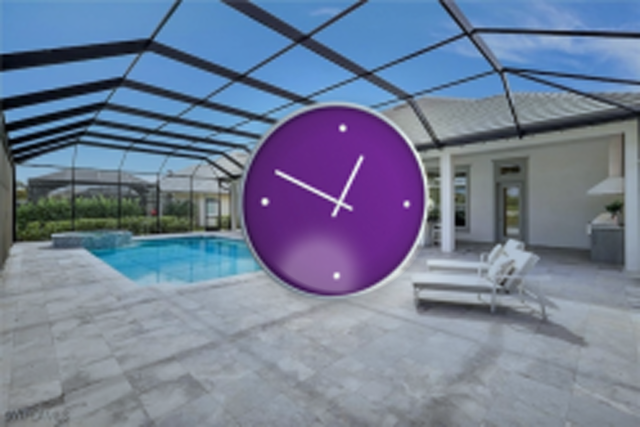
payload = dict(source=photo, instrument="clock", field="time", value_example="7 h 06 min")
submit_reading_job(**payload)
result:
12 h 49 min
